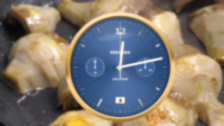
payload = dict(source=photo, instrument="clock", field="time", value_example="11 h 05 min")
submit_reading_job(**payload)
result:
12 h 13 min
